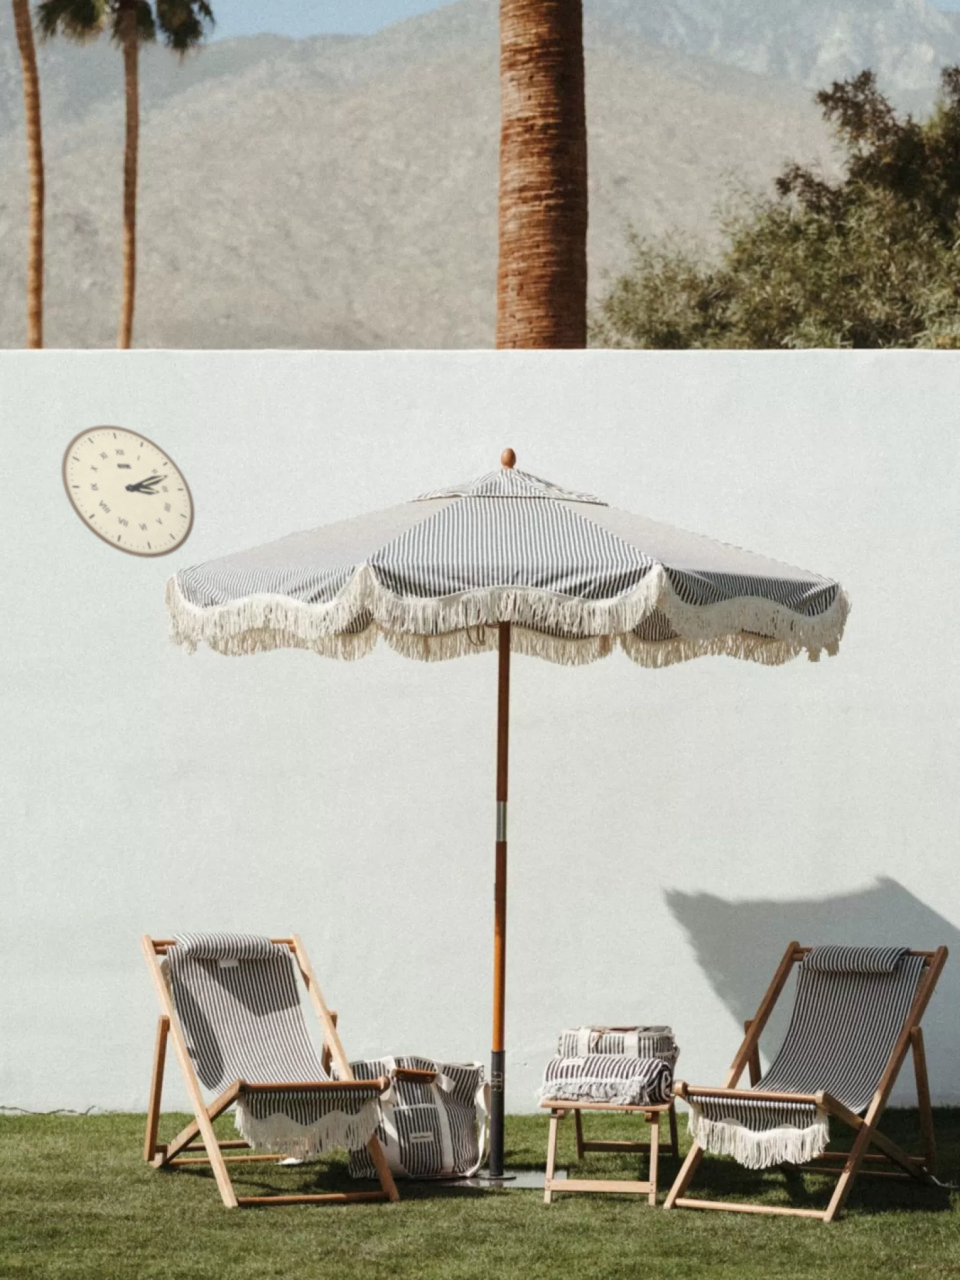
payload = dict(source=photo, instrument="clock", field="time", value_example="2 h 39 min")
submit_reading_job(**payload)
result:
3 h 12 min
